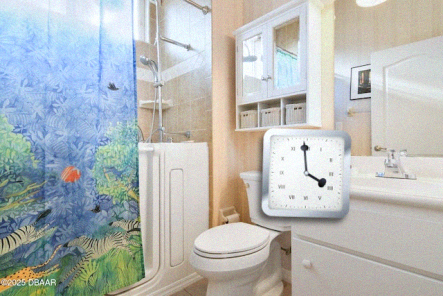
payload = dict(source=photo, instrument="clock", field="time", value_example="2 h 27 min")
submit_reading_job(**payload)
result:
3 h 59 min
